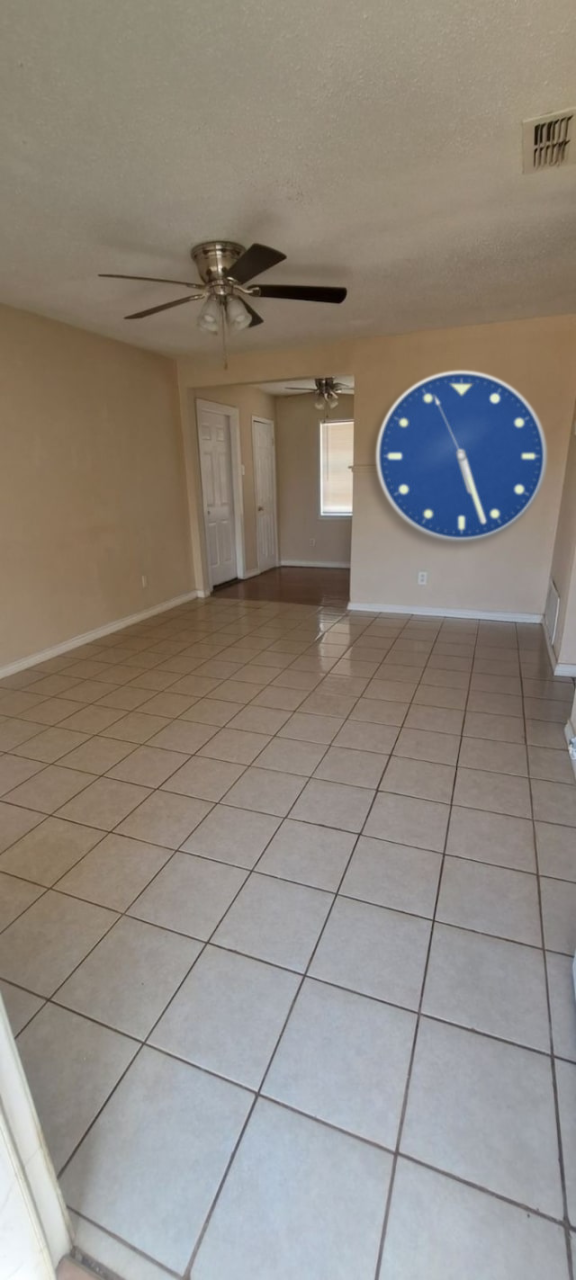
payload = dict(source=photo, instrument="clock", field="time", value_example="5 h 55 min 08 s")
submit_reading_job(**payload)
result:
5 h 26 min 56 s
